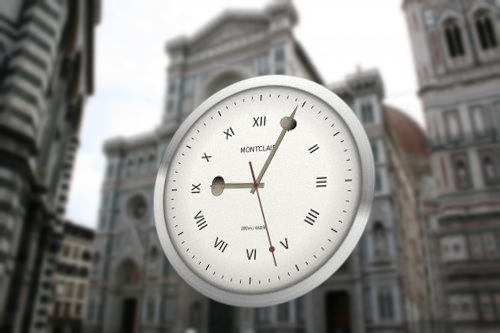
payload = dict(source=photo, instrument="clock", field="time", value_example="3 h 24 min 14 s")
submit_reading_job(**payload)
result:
9 h 04 min 27 s
